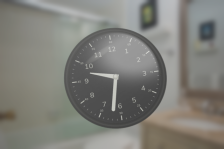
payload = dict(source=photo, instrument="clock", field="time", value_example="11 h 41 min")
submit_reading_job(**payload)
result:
9 h 32 min
